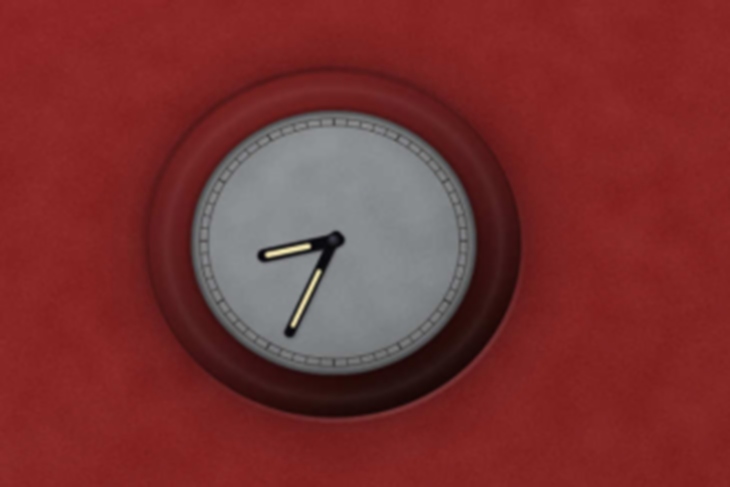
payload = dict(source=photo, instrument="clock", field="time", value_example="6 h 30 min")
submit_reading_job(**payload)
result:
8 h 34 min
